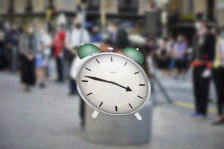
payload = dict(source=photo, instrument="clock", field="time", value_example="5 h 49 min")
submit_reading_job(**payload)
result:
3 h 47 min
